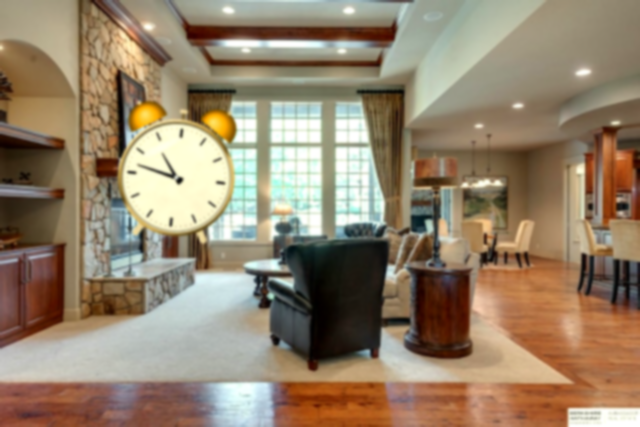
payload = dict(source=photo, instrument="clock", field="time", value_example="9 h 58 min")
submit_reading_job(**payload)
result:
10 h 47 min
